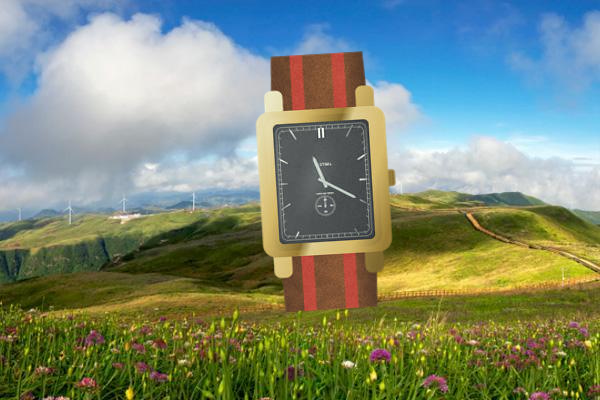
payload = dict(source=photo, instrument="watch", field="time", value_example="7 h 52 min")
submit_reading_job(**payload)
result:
11 h 20 min
